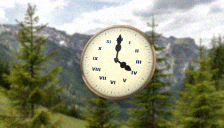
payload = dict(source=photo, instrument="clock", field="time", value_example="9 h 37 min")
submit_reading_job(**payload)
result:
4 h 00 min
